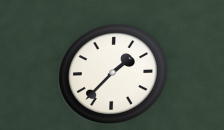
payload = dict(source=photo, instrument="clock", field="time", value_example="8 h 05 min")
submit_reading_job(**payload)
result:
1 h 37 min
